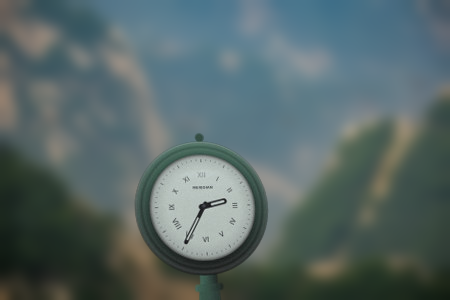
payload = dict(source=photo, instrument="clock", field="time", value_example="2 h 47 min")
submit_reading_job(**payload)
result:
2 h 35 min
